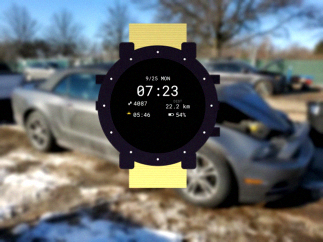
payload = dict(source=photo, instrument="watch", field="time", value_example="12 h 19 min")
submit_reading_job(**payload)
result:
7 h 23 min
